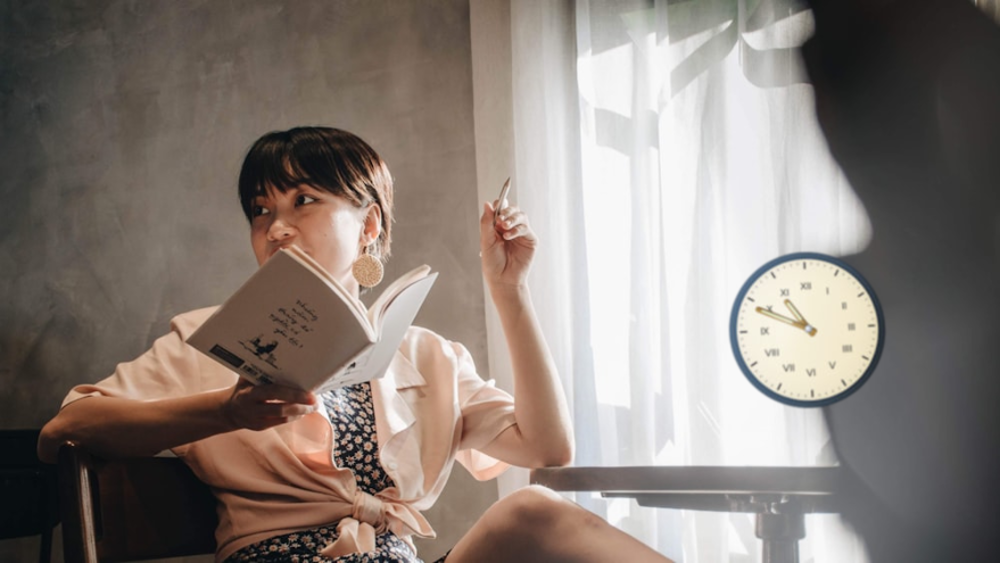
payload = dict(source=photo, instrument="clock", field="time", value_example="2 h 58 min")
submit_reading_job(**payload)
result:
10 h 49 min
